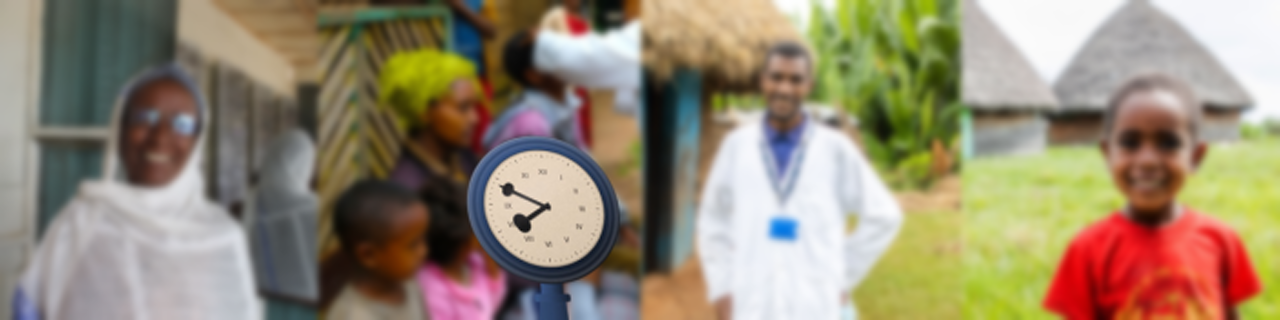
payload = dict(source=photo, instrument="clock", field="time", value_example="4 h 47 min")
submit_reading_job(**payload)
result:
7 h 49 min
